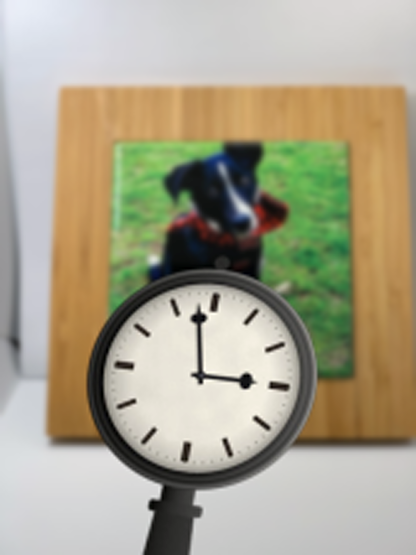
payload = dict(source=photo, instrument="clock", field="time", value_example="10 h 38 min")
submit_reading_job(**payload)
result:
2 h 58 min
